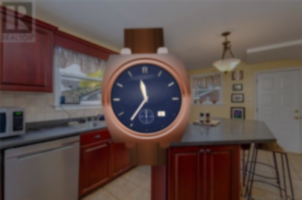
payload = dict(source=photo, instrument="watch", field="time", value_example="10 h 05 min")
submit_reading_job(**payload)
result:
11 h 36 min
